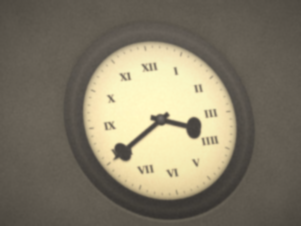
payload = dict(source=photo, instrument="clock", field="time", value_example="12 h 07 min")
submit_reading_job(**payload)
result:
3 h 40 min
